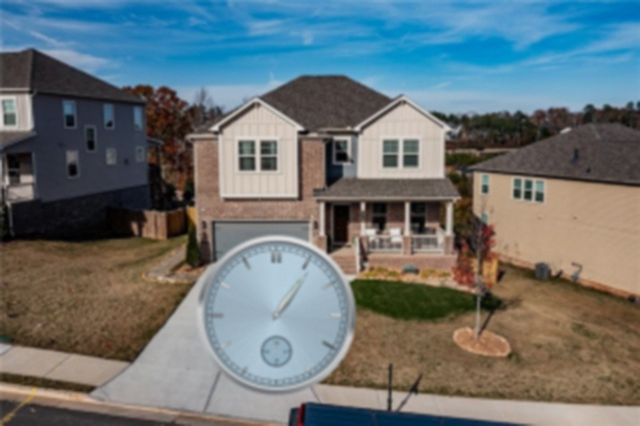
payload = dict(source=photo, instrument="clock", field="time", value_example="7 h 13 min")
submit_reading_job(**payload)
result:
1 h 06 min
